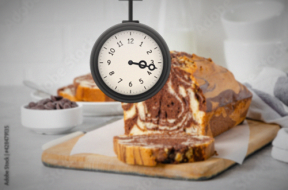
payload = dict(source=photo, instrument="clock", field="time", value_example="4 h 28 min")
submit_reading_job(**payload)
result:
3 h 17 min
